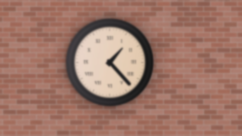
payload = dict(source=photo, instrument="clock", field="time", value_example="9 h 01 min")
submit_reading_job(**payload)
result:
1 h 23 min
